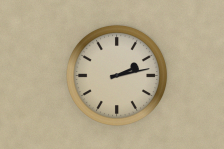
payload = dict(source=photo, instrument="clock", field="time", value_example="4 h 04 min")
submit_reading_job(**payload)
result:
2 h 13 min
